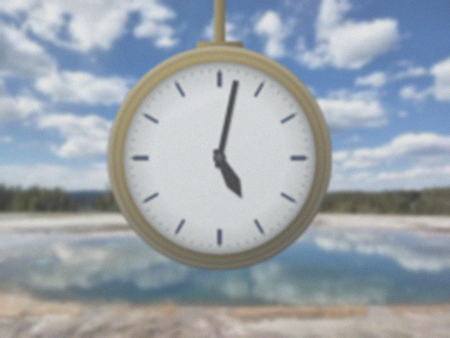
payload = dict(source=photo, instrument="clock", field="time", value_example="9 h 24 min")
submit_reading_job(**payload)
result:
5 h 02 min
